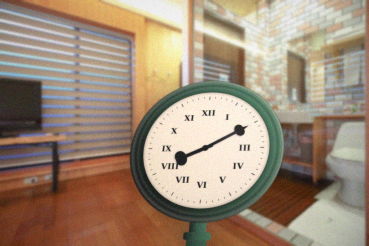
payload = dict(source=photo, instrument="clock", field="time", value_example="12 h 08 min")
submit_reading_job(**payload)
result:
8 h 10 min
